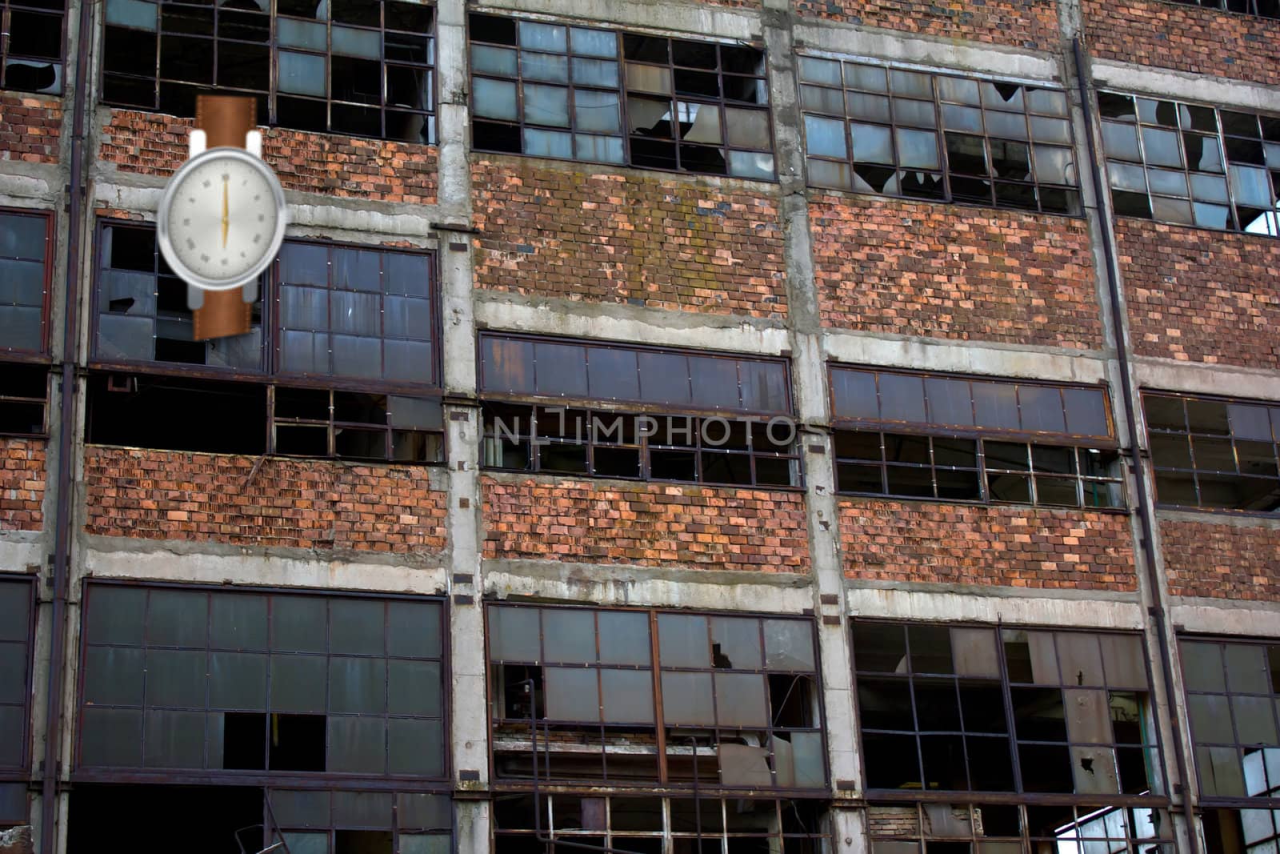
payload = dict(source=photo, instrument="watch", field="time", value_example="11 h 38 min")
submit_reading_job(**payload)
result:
6 h 00 min
